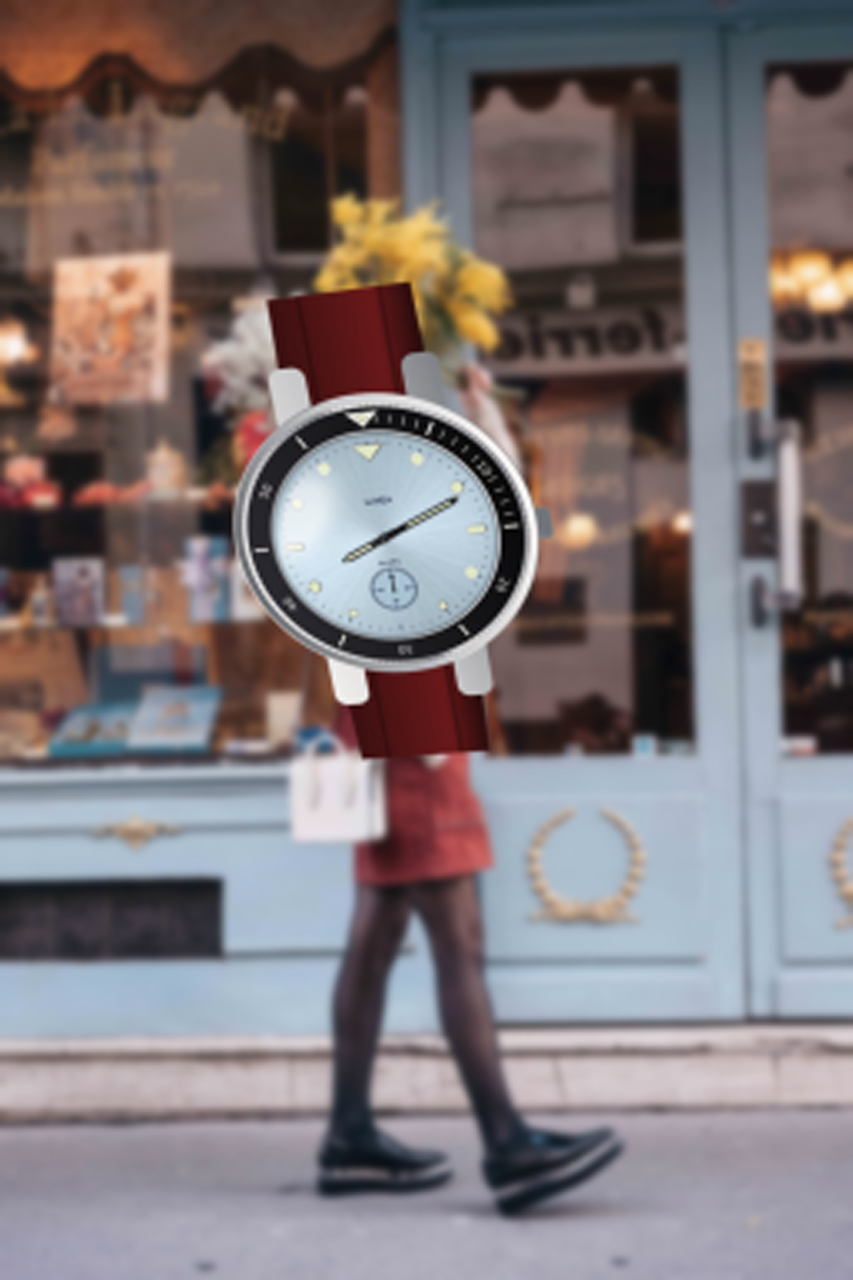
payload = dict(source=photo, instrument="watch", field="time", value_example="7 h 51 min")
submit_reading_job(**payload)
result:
8 h 11 min
